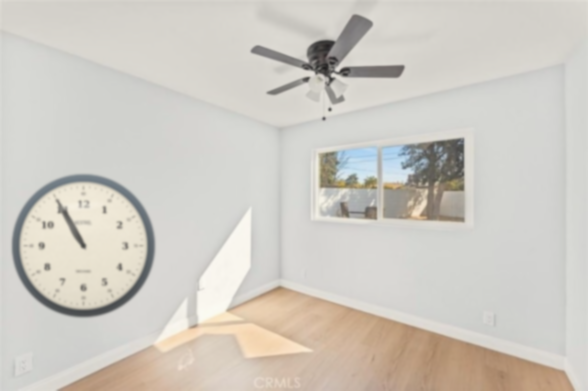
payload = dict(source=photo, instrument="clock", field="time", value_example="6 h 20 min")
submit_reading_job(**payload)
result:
10 h 55 min
